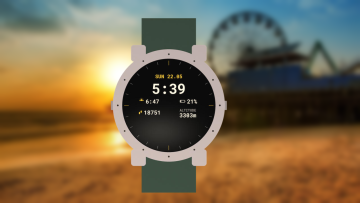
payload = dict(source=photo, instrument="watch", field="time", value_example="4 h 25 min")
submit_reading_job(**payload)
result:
5 h 39 min
